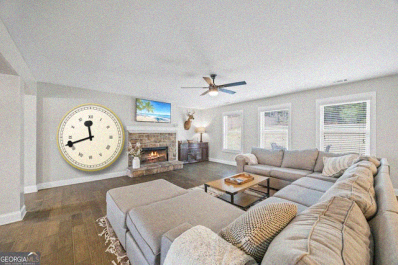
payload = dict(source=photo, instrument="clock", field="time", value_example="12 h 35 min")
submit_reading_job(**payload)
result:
11 h 42 min
